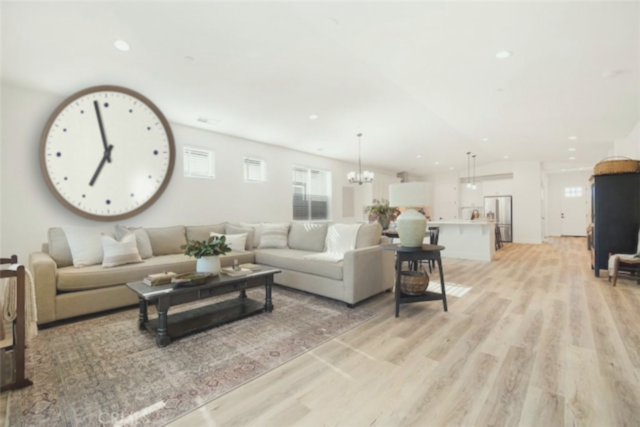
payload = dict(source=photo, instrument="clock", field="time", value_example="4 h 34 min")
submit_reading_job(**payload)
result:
6 h 58 min
